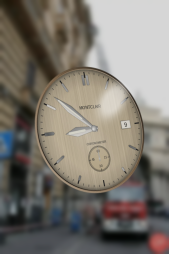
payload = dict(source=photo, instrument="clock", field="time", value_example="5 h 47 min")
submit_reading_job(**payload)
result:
8 h 52 min
